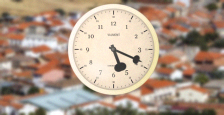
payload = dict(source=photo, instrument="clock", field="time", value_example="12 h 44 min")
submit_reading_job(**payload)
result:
5 h 19 min
